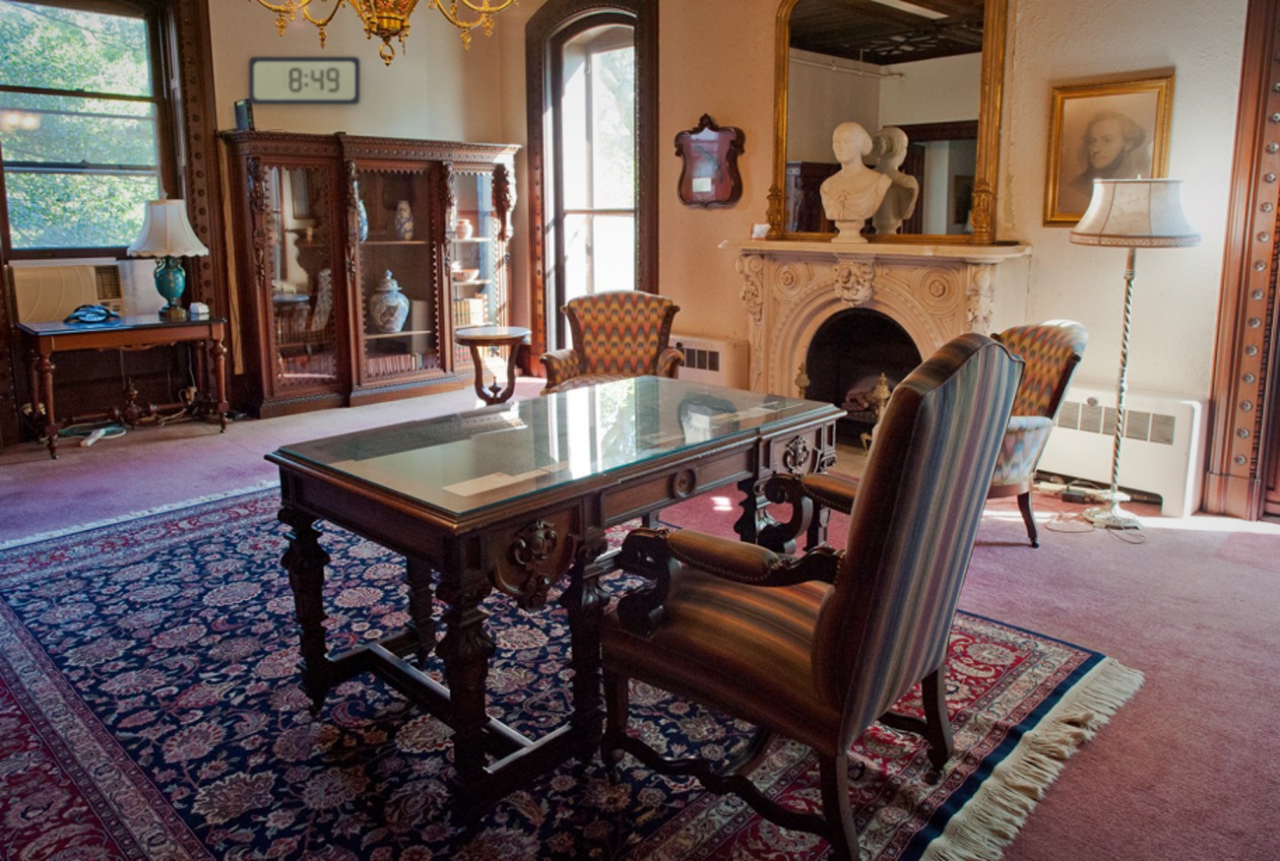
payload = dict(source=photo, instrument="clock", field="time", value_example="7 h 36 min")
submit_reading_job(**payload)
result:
8 h 49 min
